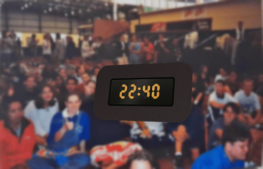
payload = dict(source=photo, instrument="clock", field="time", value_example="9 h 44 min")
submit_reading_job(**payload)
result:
22 h 40 min
